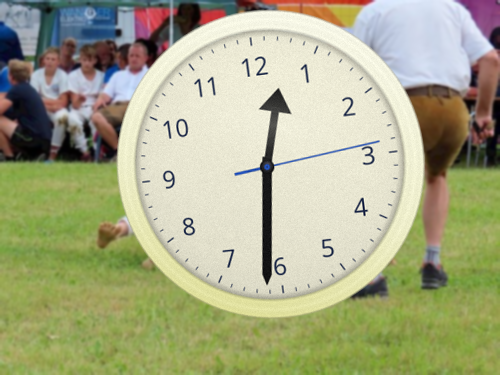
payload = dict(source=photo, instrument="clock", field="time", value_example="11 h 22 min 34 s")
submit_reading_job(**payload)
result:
12 h 31 min 14 s
